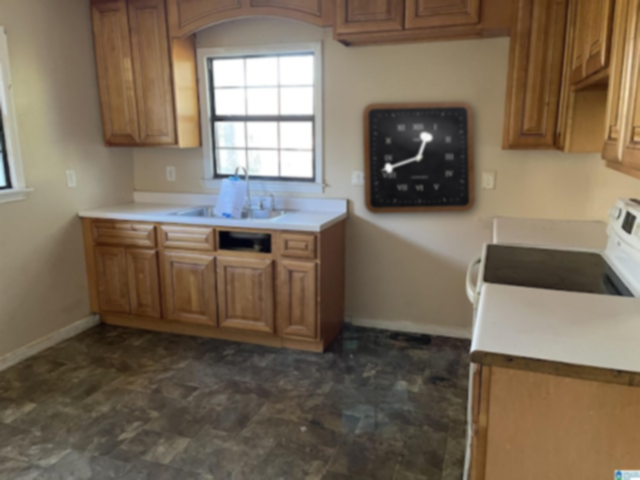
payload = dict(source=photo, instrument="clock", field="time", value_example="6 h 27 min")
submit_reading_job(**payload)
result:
12 h 42 min
